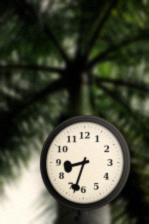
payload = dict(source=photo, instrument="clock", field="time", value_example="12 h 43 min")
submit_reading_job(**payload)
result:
8 h 33 min
